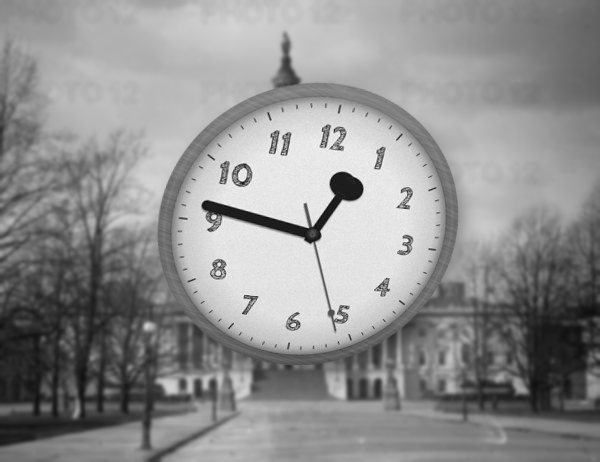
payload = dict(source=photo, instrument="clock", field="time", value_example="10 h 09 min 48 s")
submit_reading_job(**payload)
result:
12 h 46 min 26 s
